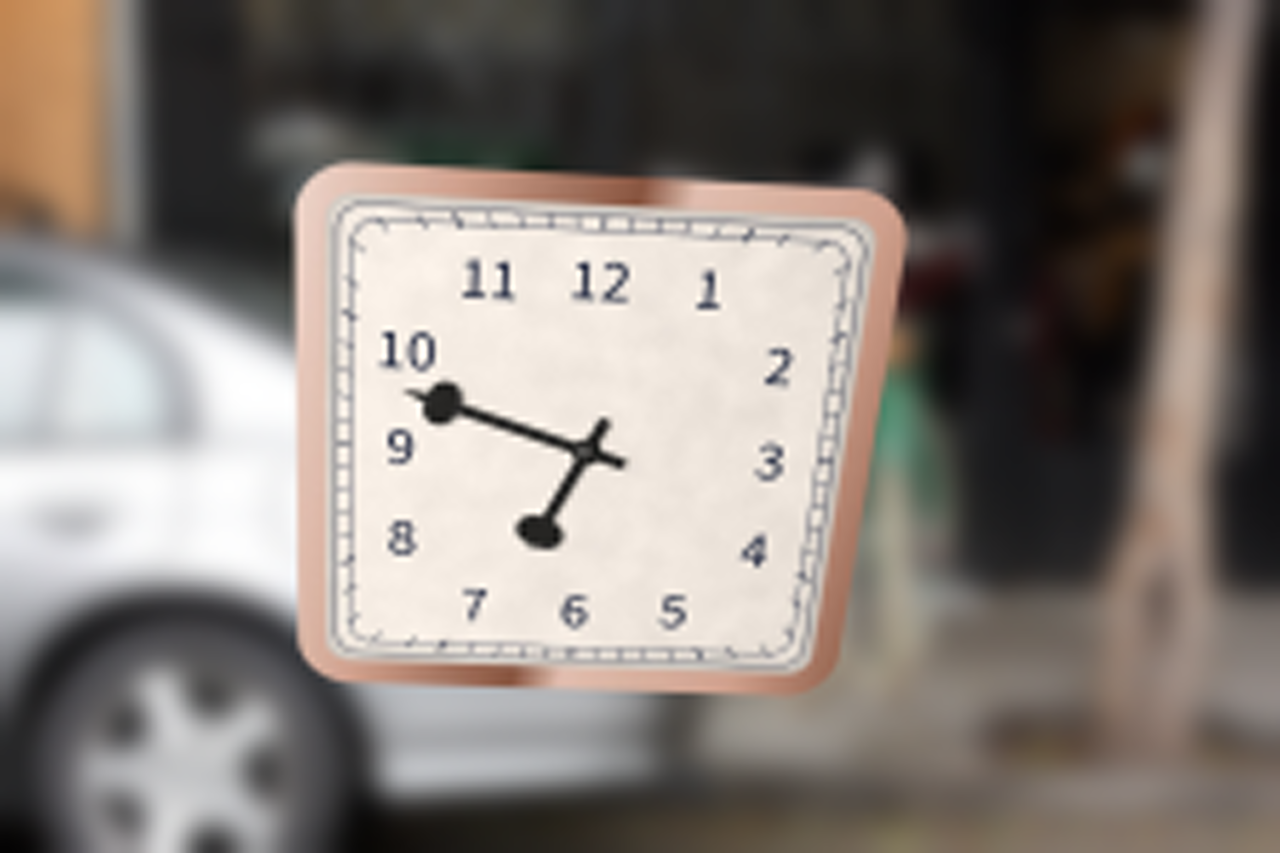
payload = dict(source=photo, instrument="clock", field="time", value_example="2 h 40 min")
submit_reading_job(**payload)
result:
6 h 48 min
